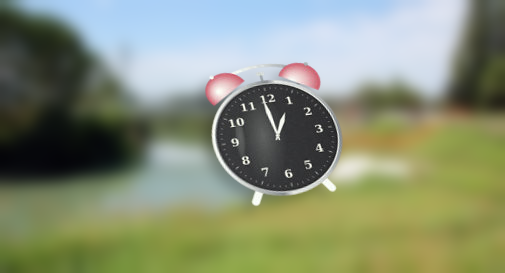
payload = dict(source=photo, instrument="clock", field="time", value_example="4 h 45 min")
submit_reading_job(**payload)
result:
12 h 59 min
